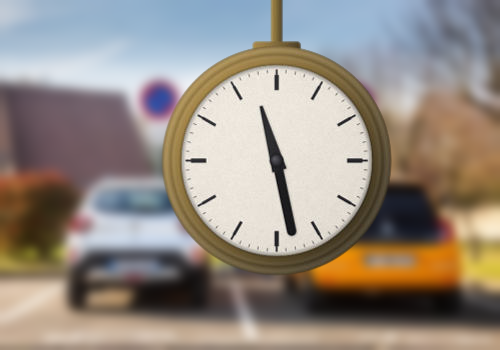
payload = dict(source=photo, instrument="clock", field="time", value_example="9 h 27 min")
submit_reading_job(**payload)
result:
11 h 28 min
